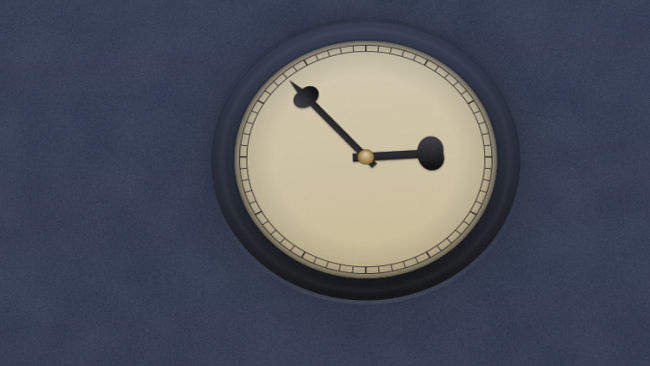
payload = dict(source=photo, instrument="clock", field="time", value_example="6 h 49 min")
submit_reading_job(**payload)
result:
2 h 53 min
